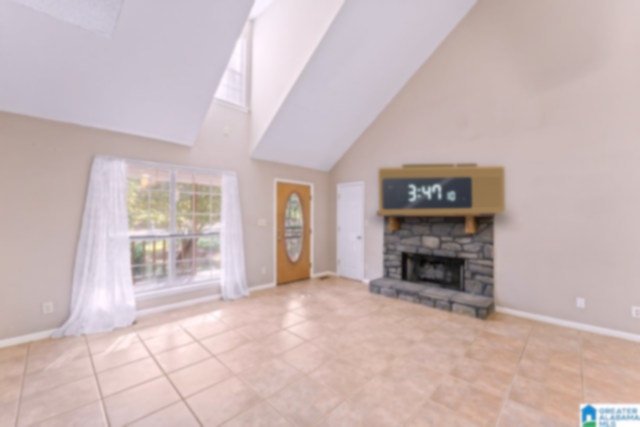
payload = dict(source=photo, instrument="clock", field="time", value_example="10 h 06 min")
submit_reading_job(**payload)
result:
3 h 47 min
